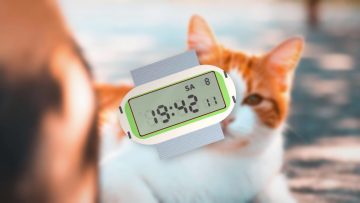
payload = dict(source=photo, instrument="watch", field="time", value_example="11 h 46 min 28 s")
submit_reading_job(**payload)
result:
19 h 42 min 11 s
